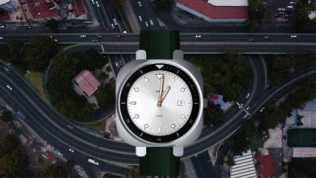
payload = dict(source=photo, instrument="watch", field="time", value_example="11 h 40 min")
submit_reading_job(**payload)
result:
1 h 01 min
